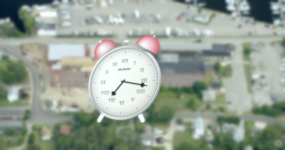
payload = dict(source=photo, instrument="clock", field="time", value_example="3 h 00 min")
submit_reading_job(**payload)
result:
7 h 17 min
